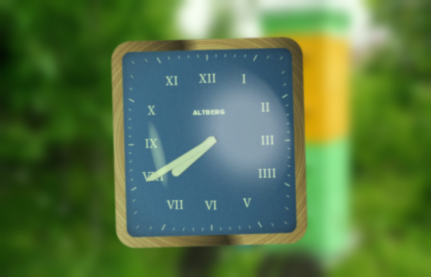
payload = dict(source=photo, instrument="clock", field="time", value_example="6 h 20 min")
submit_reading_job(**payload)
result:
7 h 40 min
